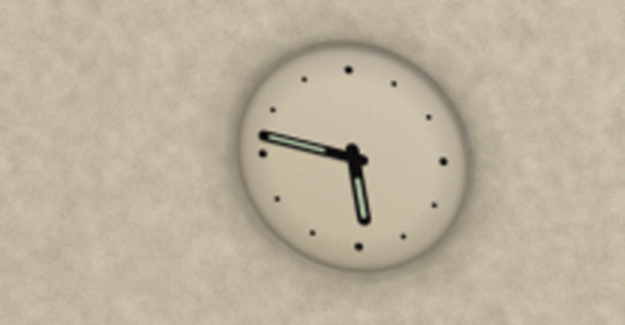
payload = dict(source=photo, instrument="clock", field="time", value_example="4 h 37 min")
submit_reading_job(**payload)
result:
5 h 47 min
